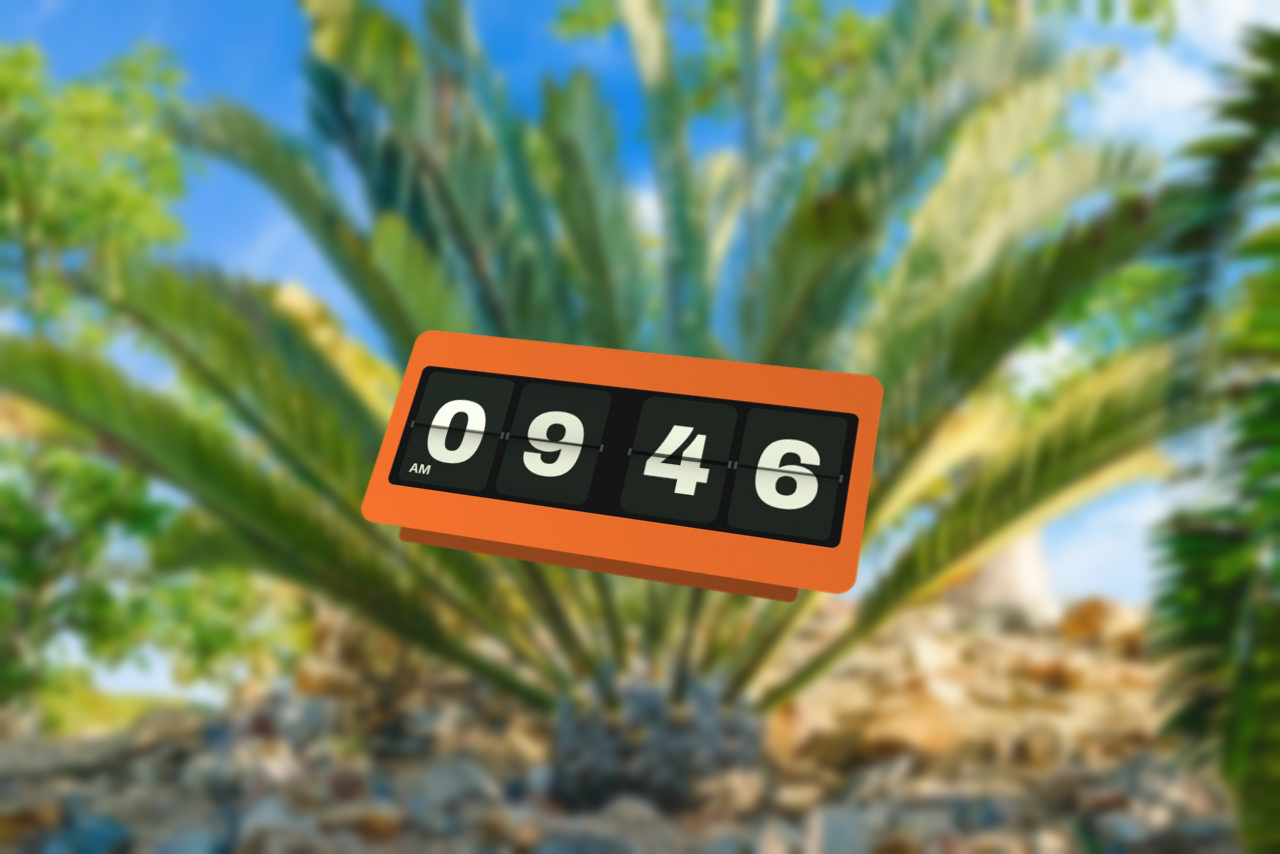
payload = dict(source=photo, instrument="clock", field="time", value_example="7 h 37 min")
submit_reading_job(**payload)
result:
9 h 46 min
